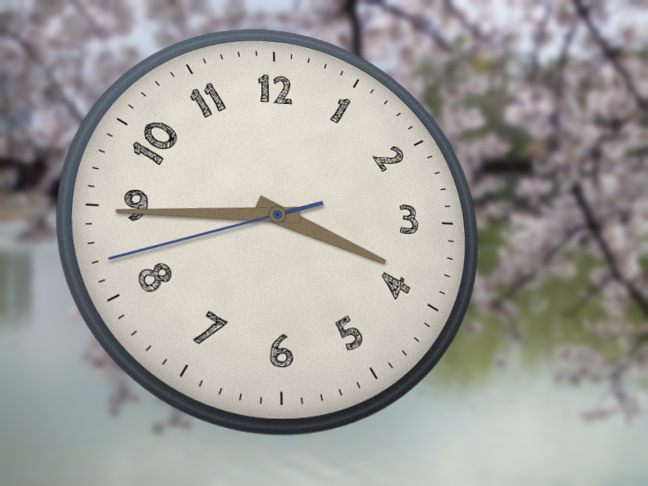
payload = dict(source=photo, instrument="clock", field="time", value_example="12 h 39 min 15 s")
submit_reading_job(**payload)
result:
3 h 44 min 42 s
